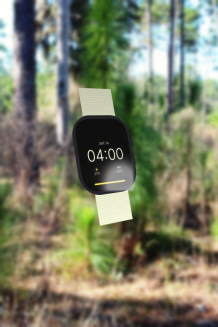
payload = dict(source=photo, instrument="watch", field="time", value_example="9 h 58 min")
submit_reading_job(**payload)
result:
4 h 00 min
